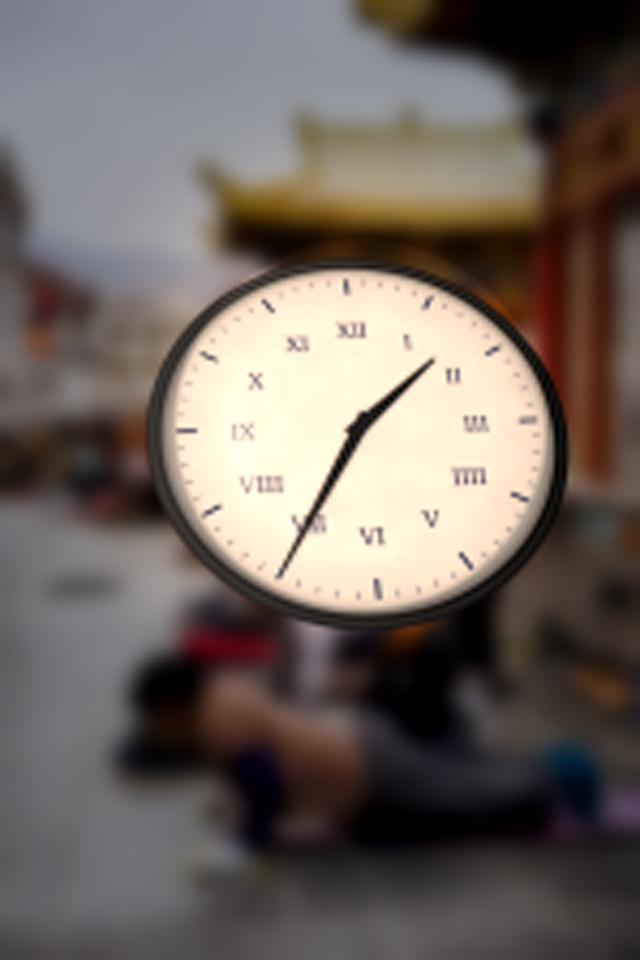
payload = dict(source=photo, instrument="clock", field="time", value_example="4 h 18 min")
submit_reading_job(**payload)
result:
1 h 35 min
